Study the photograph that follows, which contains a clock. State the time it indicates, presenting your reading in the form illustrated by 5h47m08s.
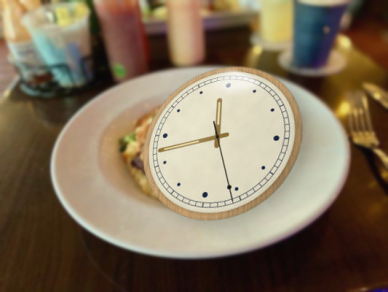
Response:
11h42m26s
